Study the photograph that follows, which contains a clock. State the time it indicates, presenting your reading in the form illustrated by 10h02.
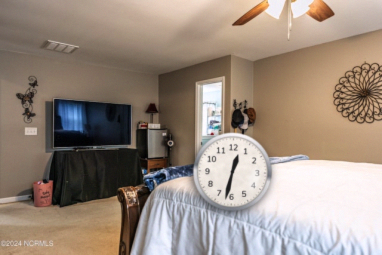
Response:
12h32
